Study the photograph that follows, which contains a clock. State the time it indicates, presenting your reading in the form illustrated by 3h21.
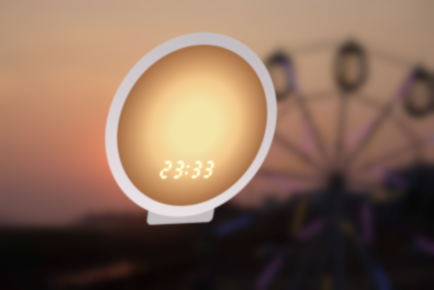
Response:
23h33
